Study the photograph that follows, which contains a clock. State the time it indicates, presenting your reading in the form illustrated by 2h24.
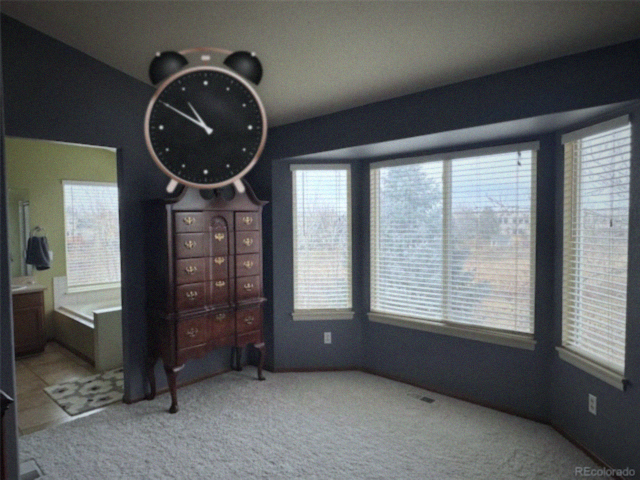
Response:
10h50
